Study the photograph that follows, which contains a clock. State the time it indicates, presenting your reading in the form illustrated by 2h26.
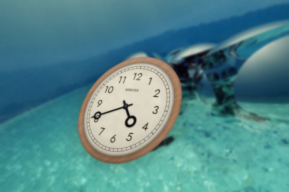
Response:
4h41
